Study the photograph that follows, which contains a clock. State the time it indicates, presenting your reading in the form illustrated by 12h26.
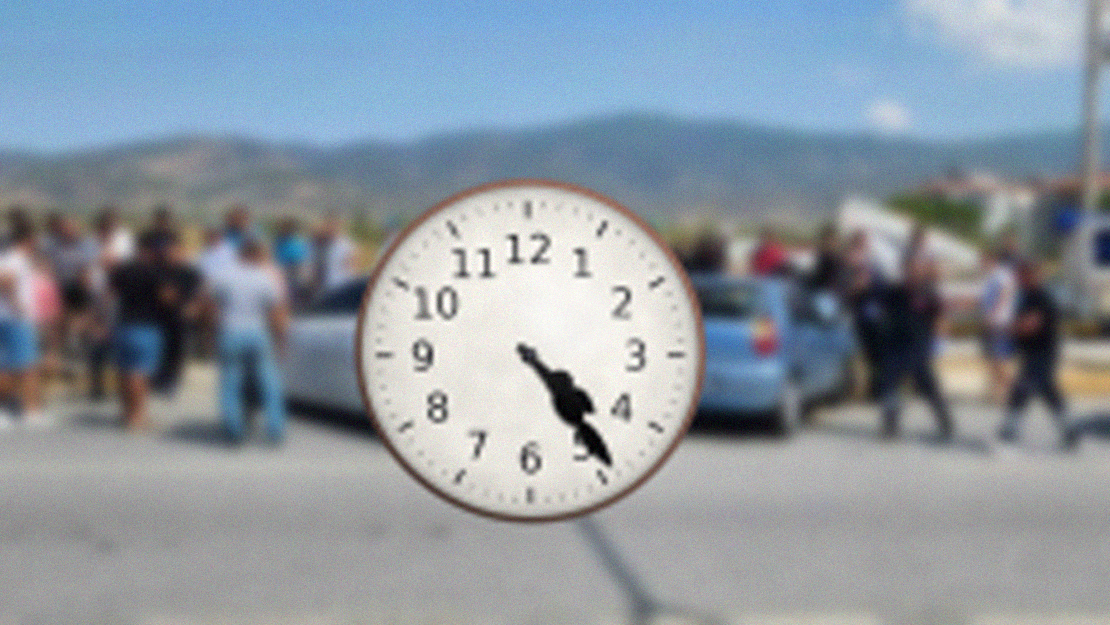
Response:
4h24
